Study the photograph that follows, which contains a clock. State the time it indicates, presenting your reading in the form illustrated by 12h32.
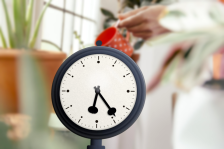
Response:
6h24
